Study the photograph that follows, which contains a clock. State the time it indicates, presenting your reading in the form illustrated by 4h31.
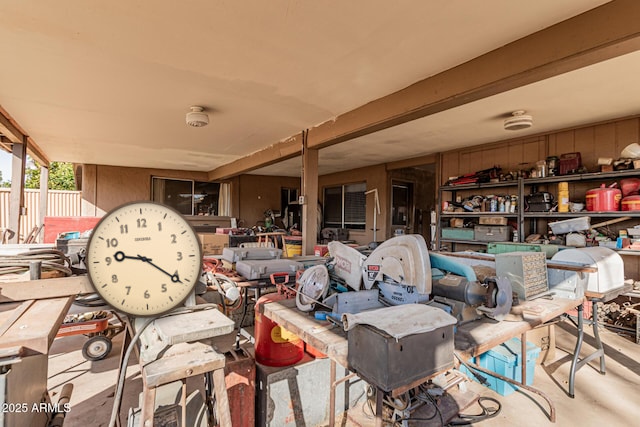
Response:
9h21
